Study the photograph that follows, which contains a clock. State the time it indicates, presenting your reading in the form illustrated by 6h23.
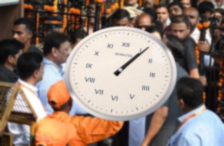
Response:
1h06
